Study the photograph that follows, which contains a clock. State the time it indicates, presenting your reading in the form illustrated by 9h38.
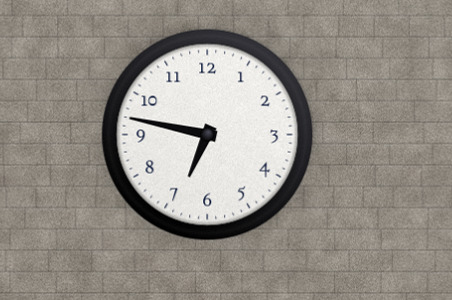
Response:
6h47
